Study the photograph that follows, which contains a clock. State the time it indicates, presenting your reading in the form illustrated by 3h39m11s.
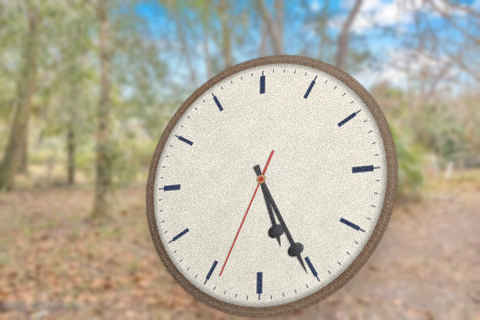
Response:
5h25m34s
